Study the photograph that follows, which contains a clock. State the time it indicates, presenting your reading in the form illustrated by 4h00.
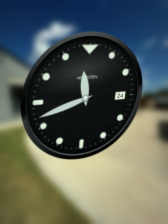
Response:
11h42
